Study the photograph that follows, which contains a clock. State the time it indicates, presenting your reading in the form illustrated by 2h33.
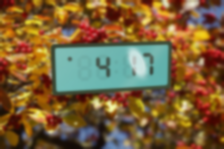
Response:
4h17
